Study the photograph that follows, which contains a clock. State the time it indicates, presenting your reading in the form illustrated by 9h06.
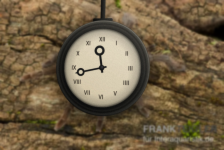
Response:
11h43
